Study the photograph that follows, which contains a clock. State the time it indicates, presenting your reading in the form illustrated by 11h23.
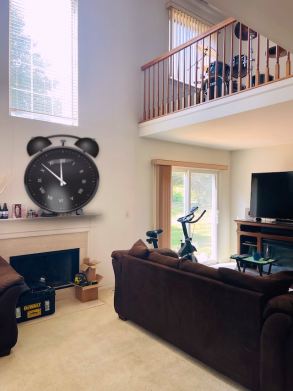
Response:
11h52
